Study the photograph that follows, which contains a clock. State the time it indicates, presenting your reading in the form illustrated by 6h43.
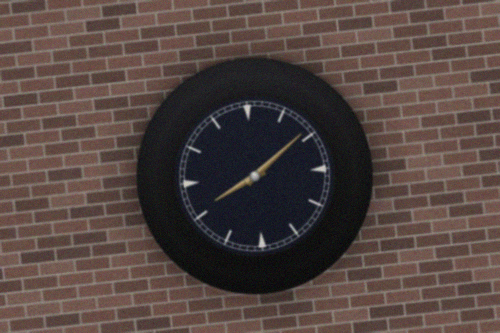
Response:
8h09
